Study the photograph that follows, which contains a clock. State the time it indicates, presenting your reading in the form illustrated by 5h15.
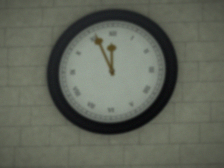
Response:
11h56
